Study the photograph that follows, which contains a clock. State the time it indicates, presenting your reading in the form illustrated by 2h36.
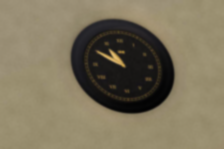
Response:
10h50
